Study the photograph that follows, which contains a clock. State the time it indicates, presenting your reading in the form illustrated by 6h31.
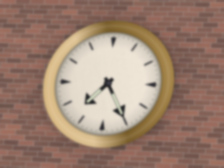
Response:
7h25
